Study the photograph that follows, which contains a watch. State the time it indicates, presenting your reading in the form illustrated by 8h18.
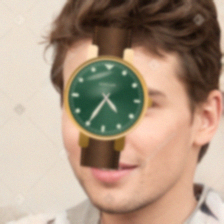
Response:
4h35
